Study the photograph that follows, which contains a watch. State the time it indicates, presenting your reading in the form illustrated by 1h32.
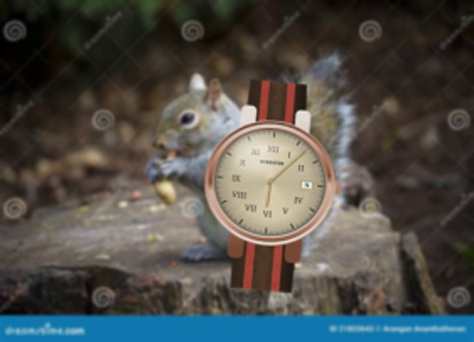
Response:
6h07
